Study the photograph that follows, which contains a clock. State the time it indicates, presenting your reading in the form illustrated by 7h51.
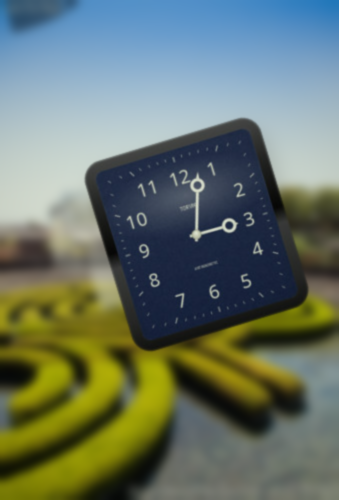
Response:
3h03
